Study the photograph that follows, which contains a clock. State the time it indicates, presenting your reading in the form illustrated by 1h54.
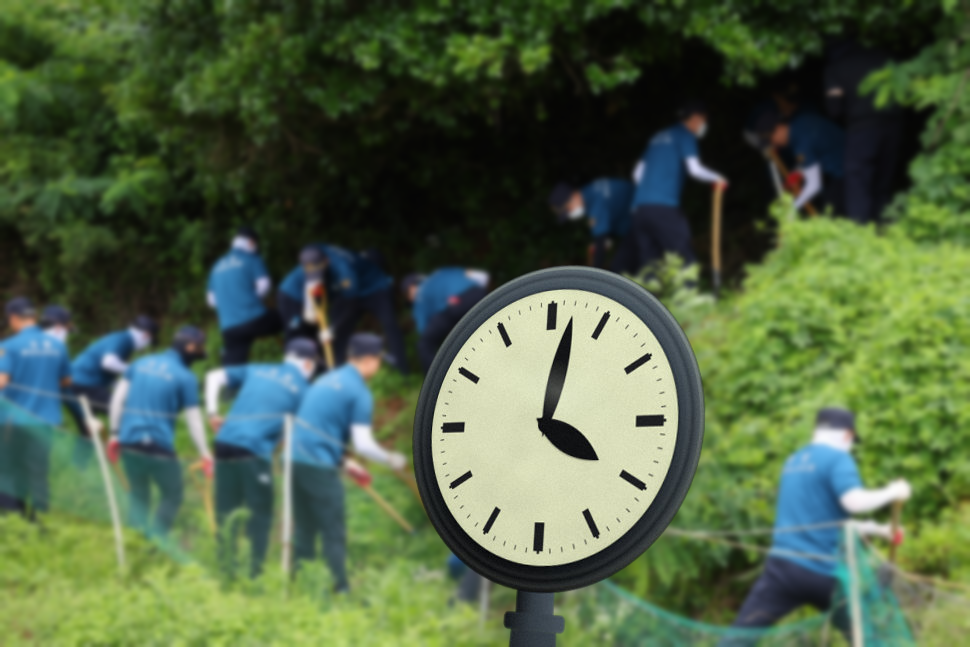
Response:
4h02
